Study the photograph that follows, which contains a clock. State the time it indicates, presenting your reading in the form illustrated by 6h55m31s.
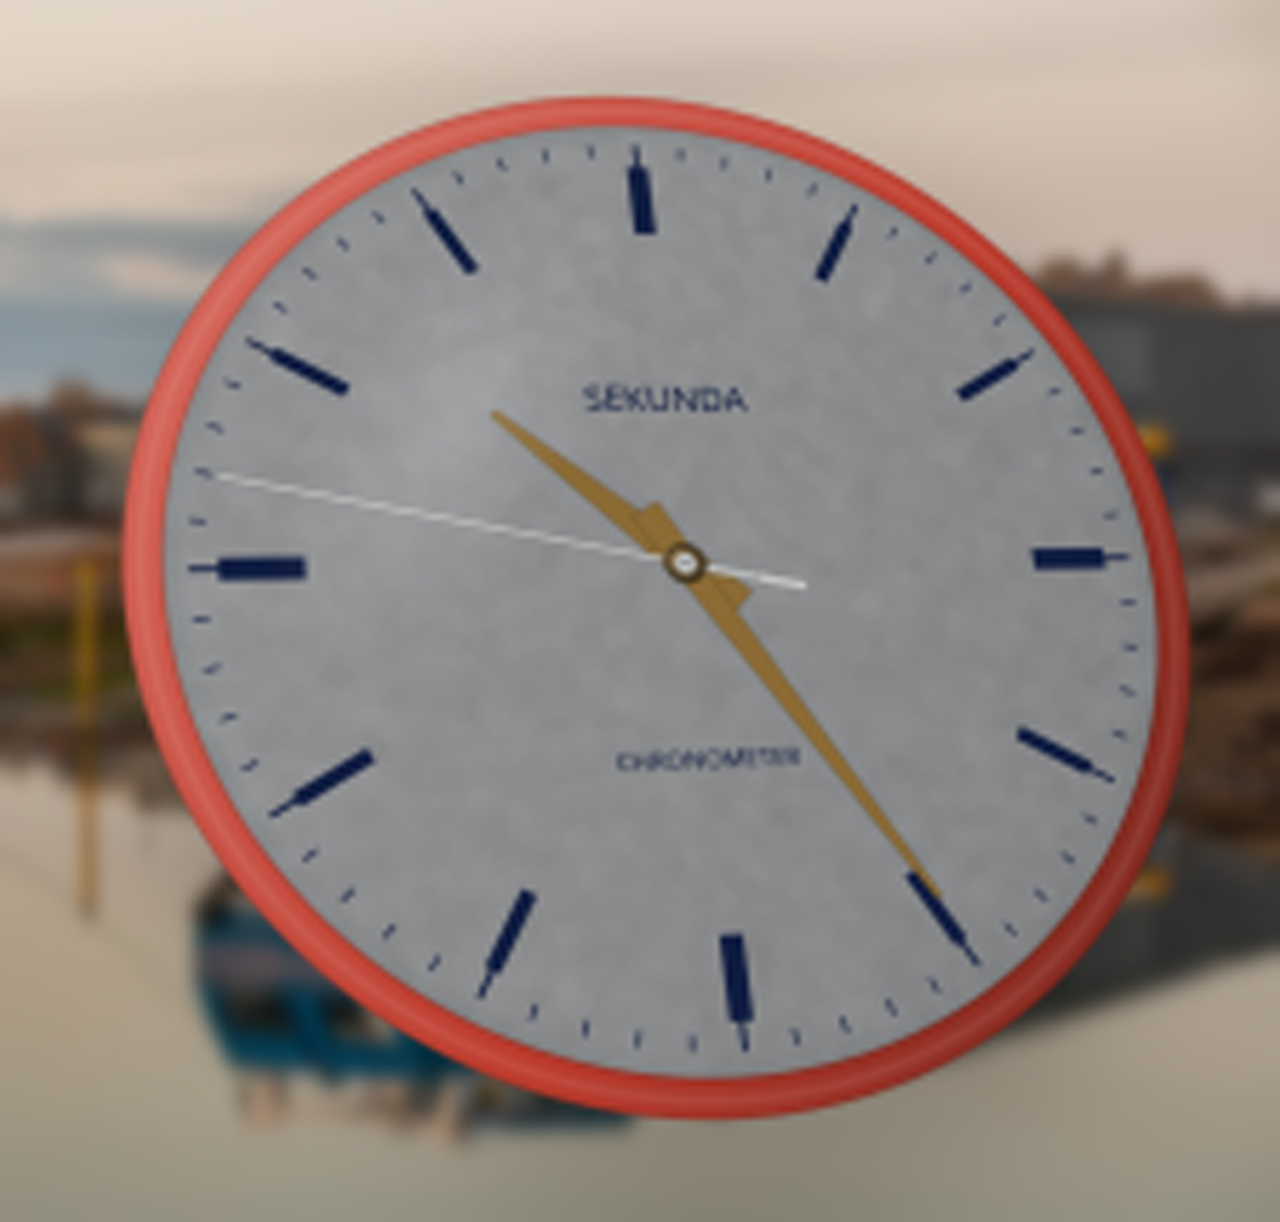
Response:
10h24m47s
